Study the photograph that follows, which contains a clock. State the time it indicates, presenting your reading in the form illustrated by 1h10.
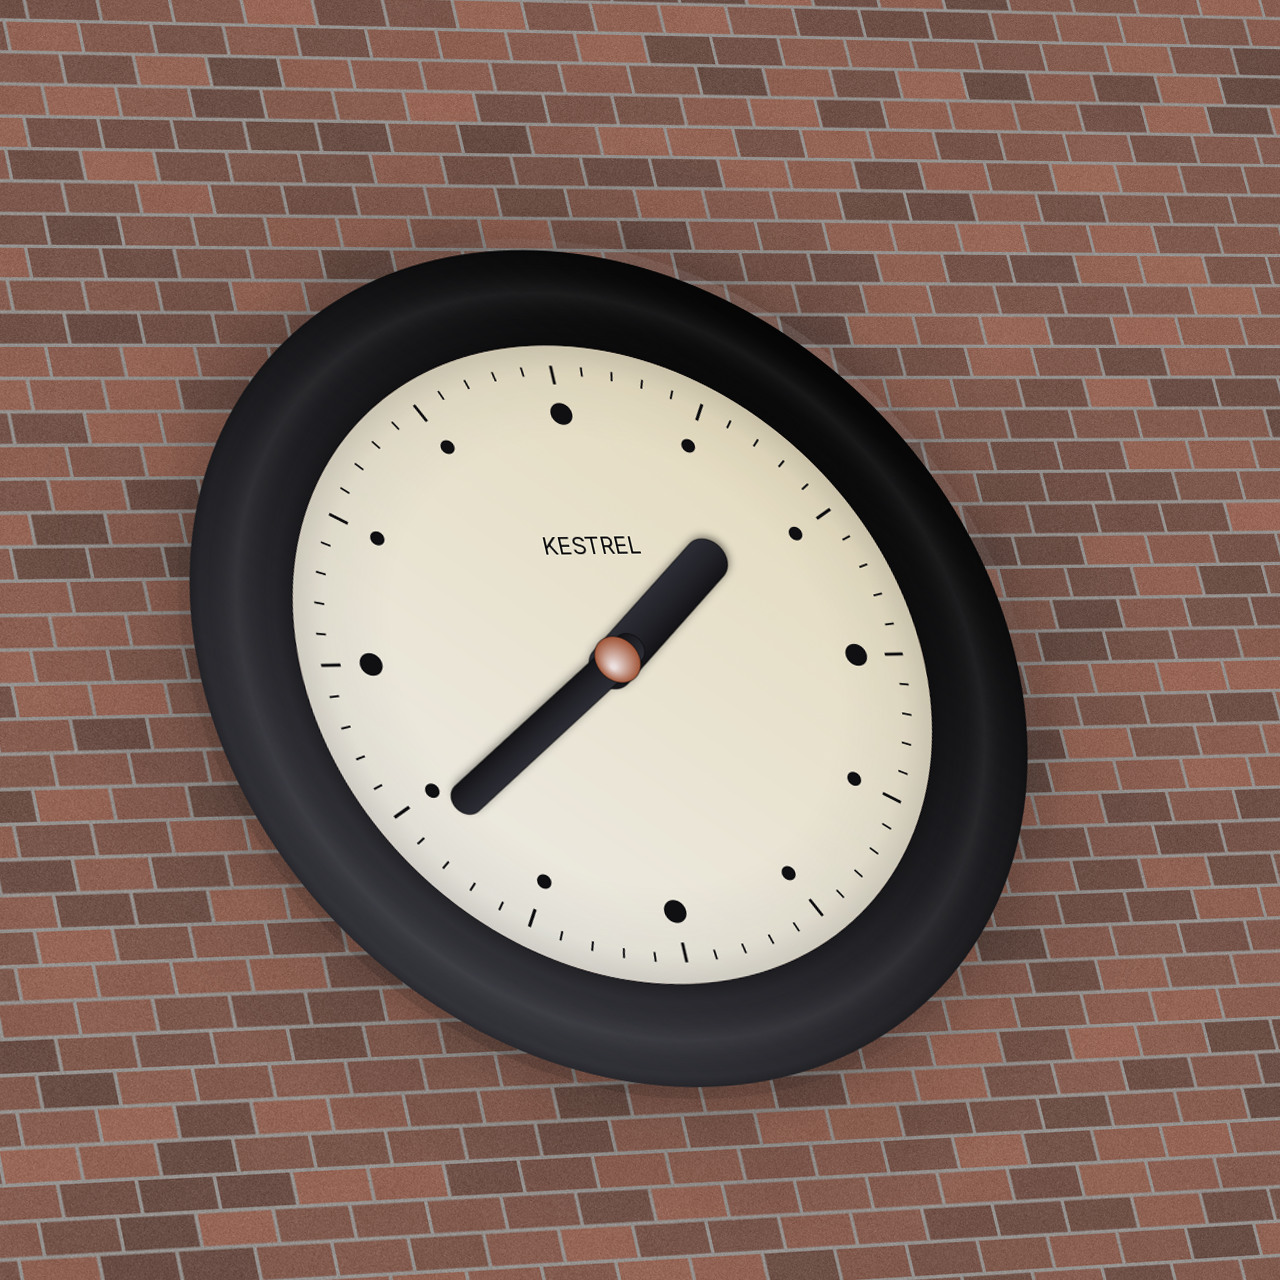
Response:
1h39
